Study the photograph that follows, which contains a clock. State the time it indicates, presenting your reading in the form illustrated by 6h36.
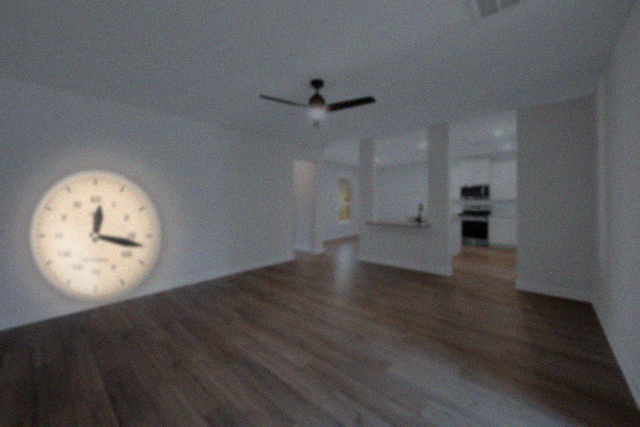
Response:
12h17
